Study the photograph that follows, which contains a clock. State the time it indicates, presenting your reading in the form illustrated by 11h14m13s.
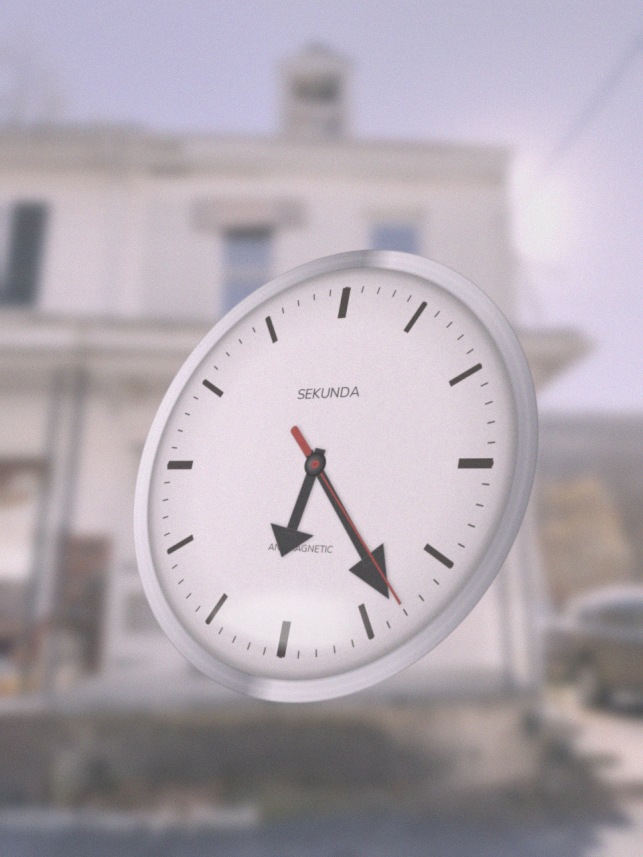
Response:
6h23m23s
